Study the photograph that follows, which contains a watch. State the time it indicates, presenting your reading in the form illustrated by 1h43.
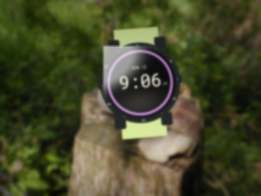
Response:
9h06
